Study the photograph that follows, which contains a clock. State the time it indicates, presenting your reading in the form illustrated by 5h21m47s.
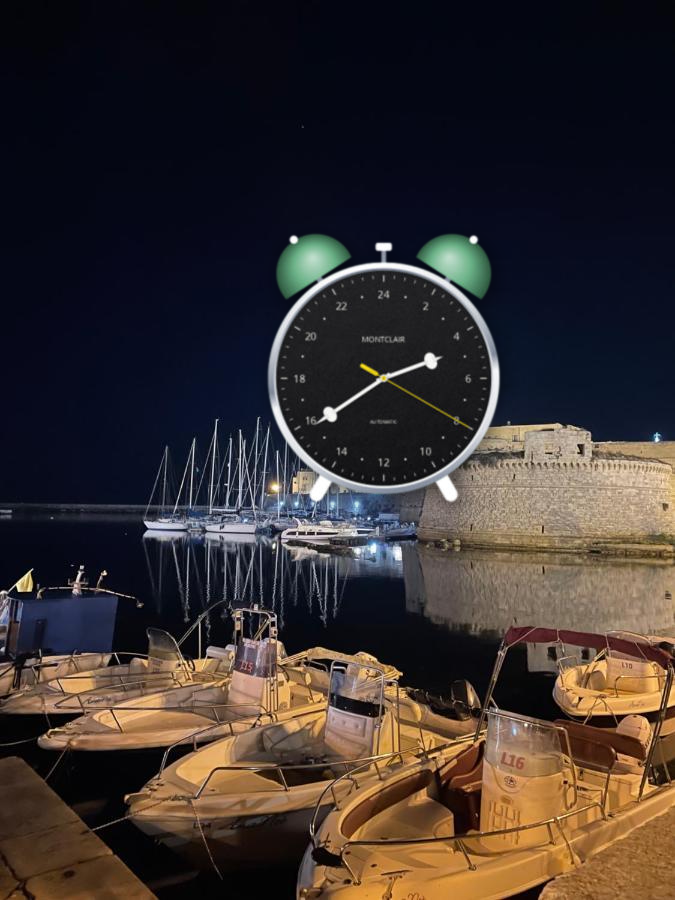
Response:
4h39m20s
